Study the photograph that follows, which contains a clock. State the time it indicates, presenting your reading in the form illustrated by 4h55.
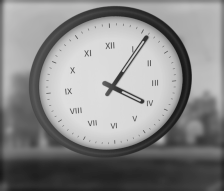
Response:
4h06
